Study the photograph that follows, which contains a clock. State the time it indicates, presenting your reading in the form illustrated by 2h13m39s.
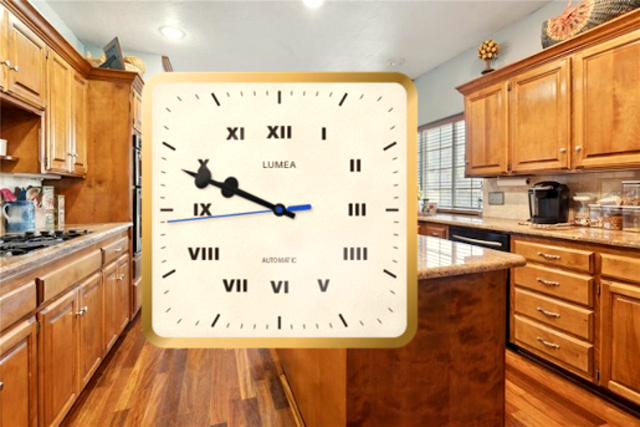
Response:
9h48m44s
